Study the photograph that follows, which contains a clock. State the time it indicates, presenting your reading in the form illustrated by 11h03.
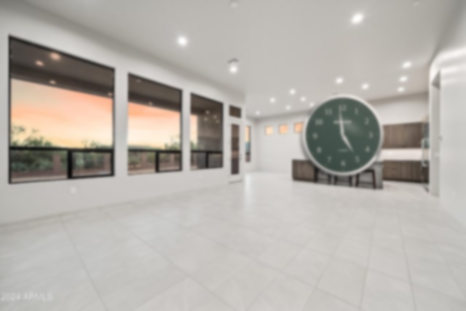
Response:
4h59
